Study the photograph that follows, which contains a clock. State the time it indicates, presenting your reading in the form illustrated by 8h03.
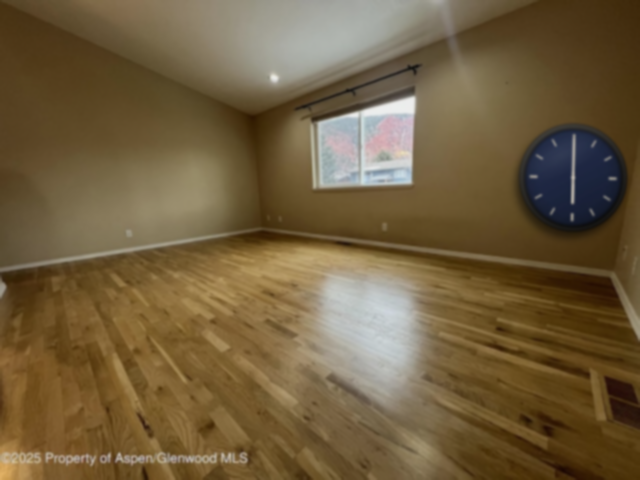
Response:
6h00
